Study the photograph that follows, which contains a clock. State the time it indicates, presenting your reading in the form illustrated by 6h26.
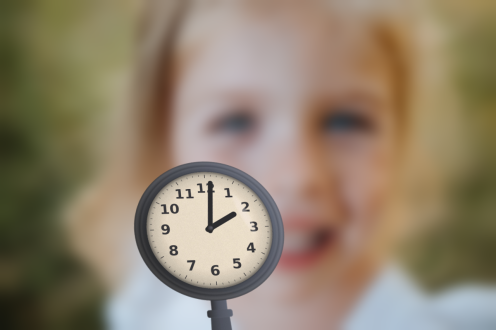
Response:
2h01
